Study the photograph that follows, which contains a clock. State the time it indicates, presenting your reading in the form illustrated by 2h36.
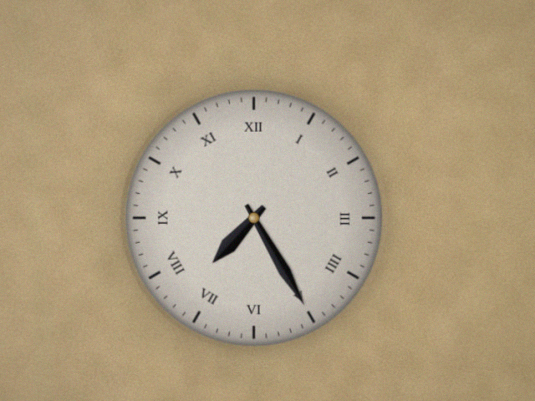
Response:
7h25
